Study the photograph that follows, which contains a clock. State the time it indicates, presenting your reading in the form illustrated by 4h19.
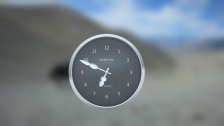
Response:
6h49
